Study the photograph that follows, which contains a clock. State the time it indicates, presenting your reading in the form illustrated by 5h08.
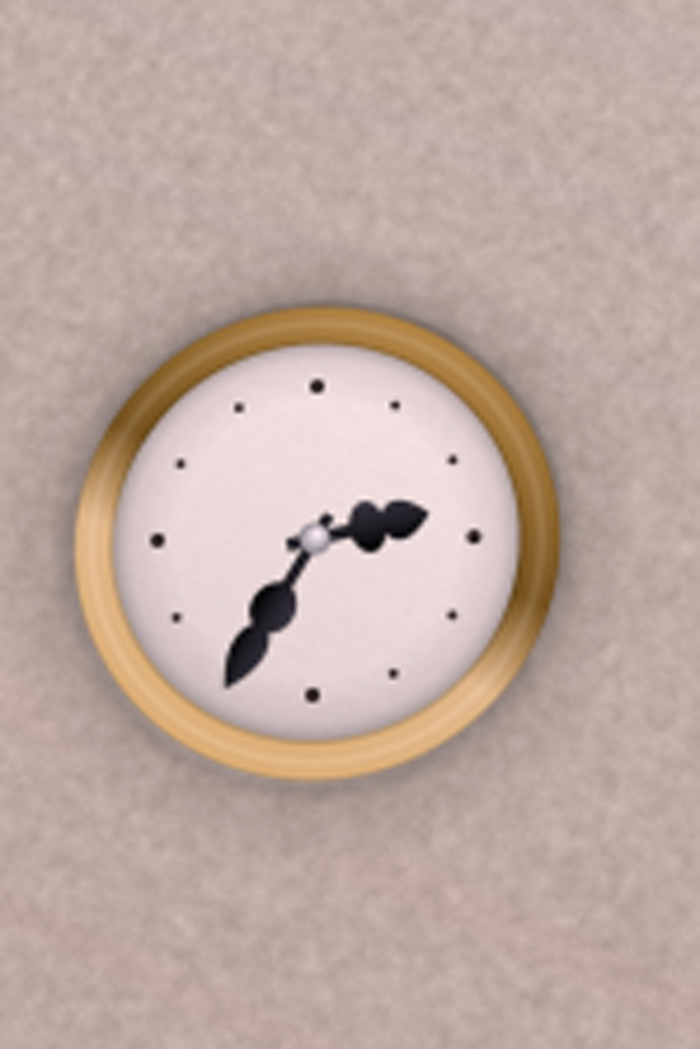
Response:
2h35
